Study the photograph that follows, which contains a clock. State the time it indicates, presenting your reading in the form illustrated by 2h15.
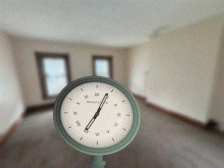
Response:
7h04
